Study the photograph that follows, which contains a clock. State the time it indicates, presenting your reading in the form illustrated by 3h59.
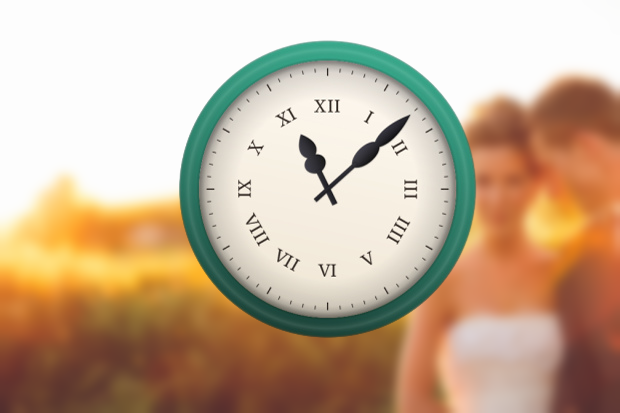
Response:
11h08
